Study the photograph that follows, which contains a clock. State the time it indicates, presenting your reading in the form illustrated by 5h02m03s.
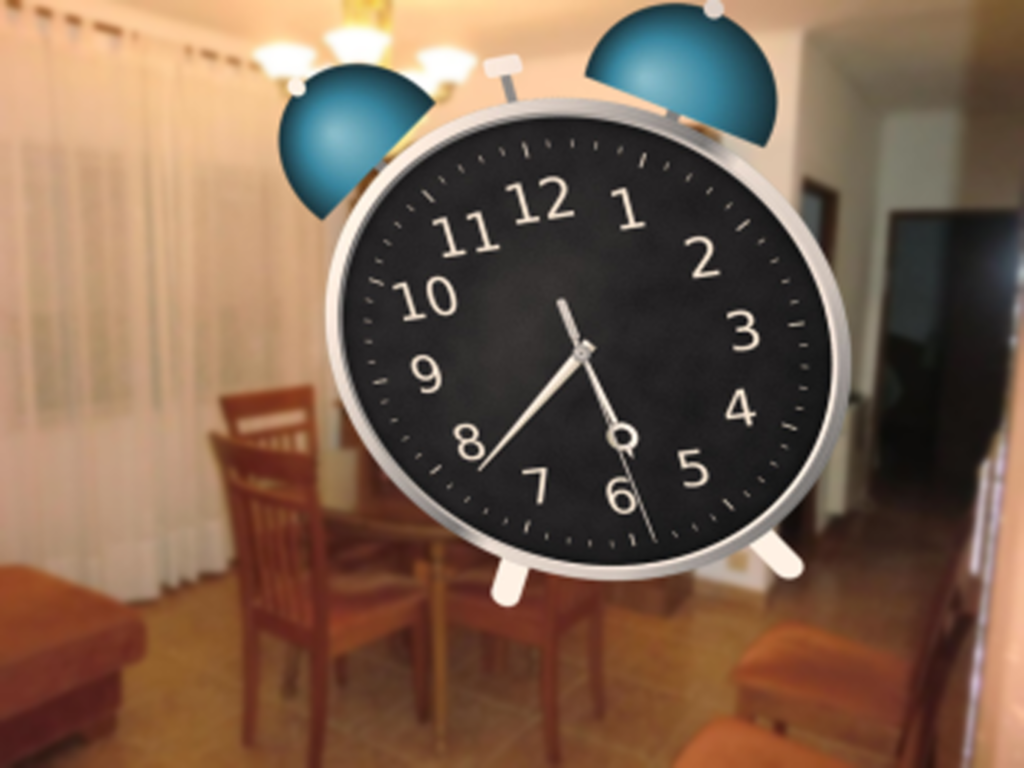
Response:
5h38m29s
